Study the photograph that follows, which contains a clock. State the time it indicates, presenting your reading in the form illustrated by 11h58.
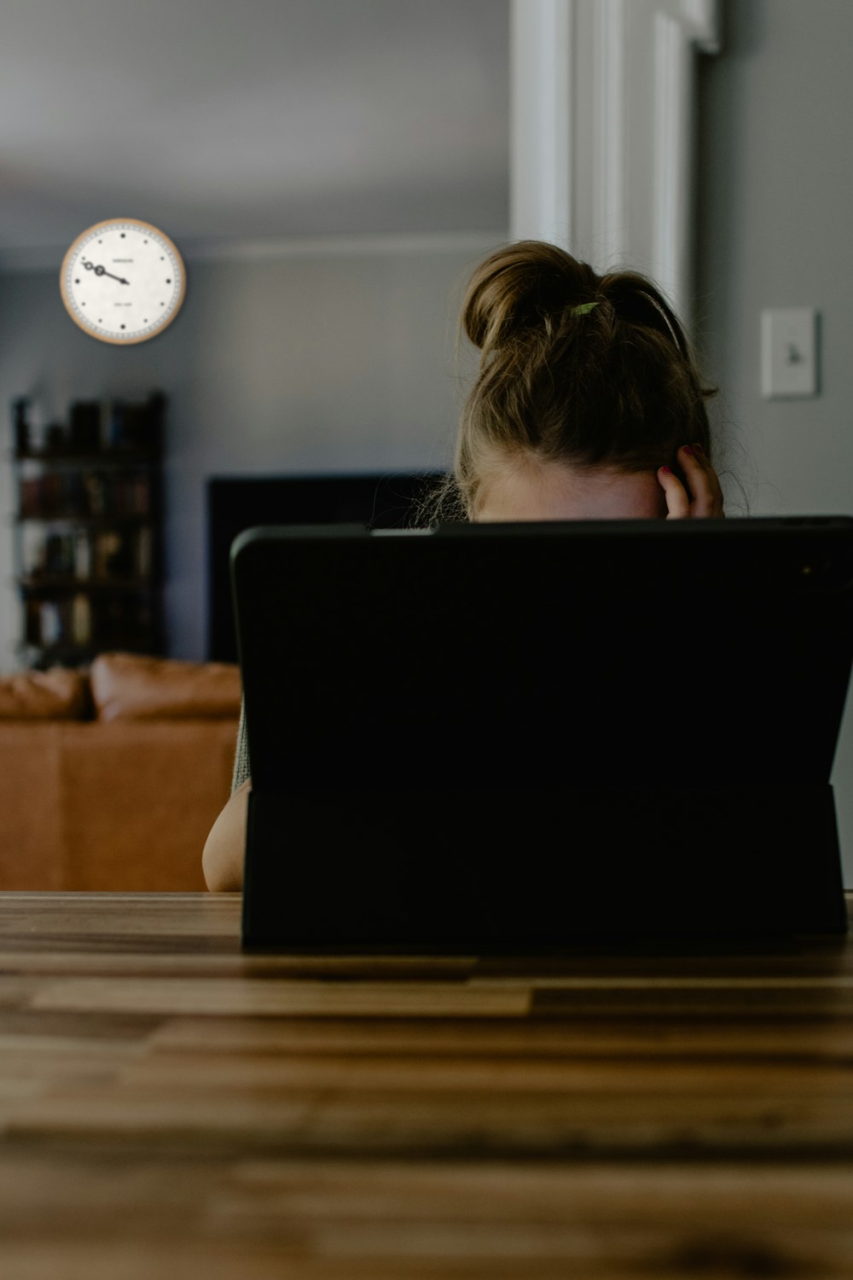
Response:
9h49
